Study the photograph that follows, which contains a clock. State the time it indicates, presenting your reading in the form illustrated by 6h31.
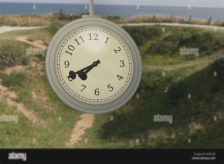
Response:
7h41
